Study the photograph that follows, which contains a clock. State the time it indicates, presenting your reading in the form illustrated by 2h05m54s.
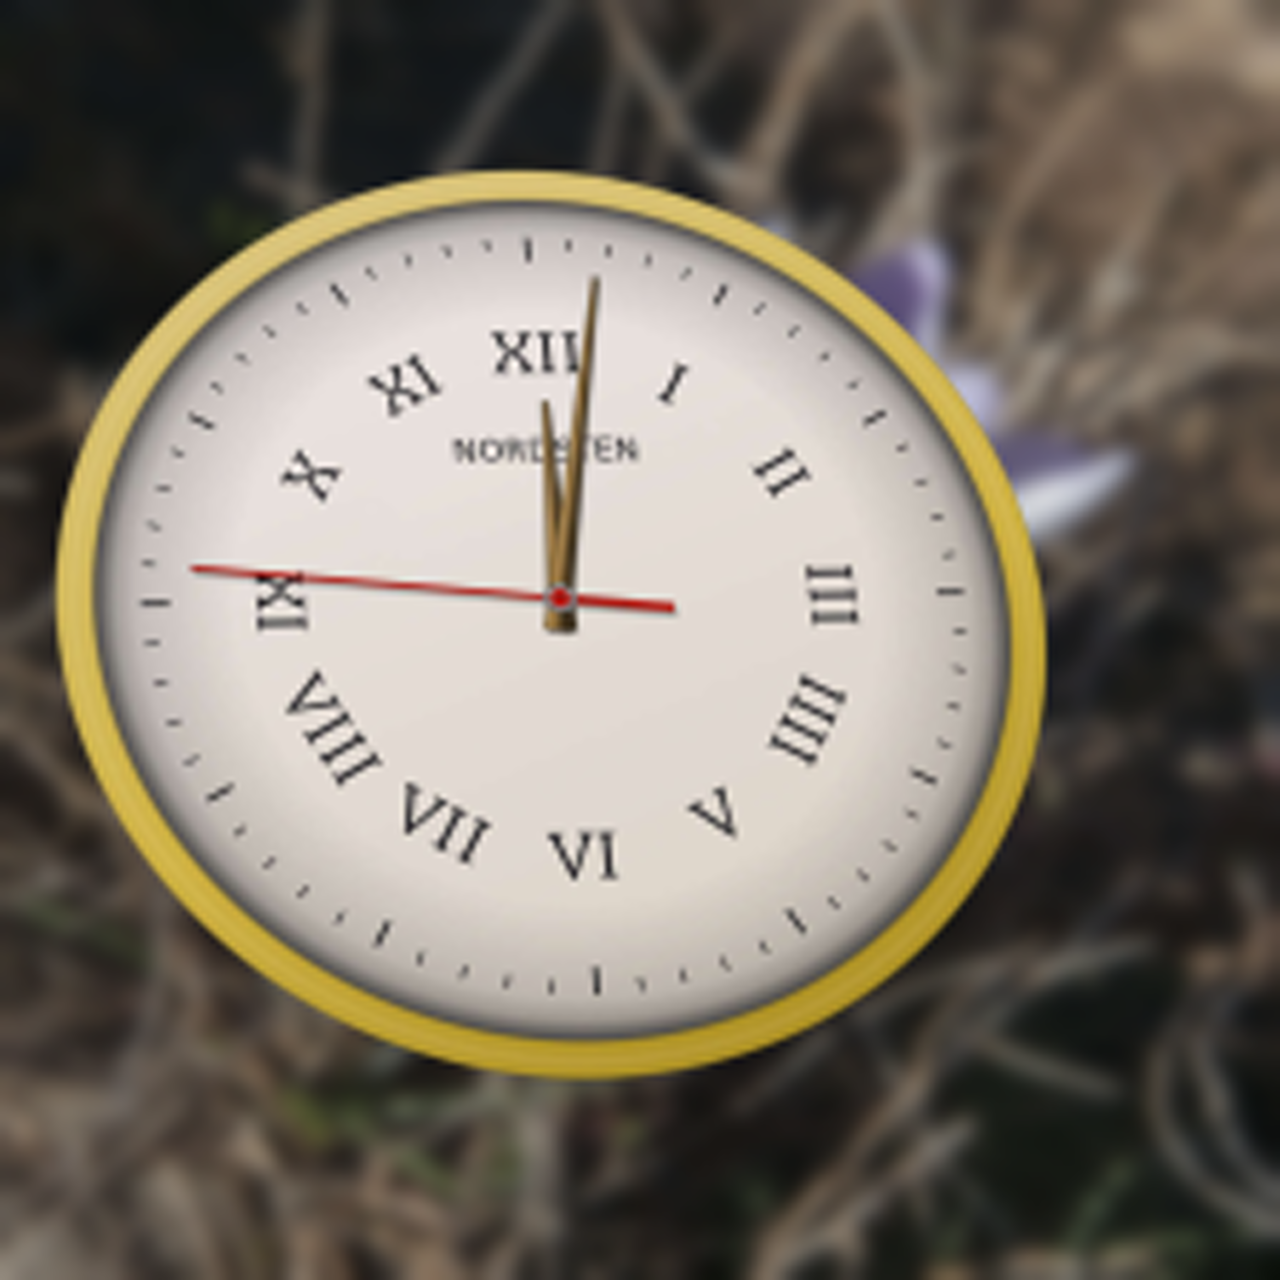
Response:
12h01m46s
